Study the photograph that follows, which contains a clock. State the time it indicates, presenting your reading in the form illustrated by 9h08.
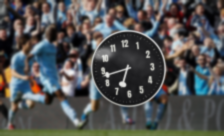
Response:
6h43
